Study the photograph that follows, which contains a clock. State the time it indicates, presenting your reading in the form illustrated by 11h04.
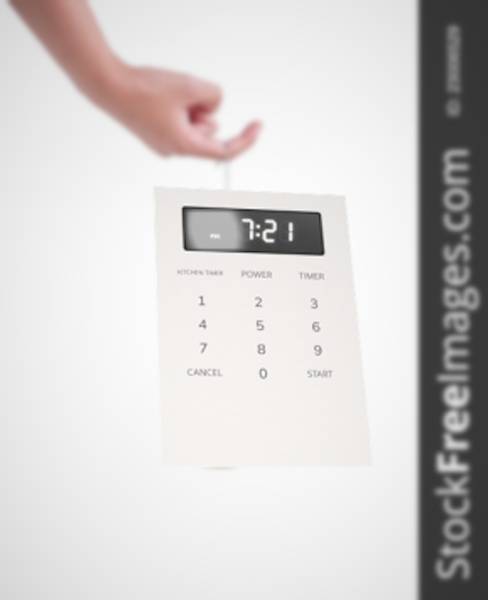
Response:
7h21
